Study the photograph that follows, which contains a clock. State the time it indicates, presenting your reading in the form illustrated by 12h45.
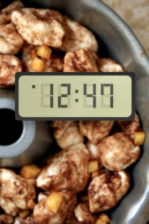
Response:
12h47
